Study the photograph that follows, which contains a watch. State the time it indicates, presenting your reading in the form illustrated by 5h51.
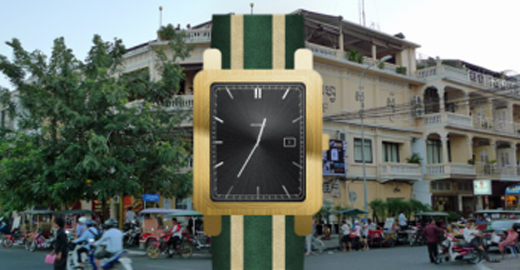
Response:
12h35
